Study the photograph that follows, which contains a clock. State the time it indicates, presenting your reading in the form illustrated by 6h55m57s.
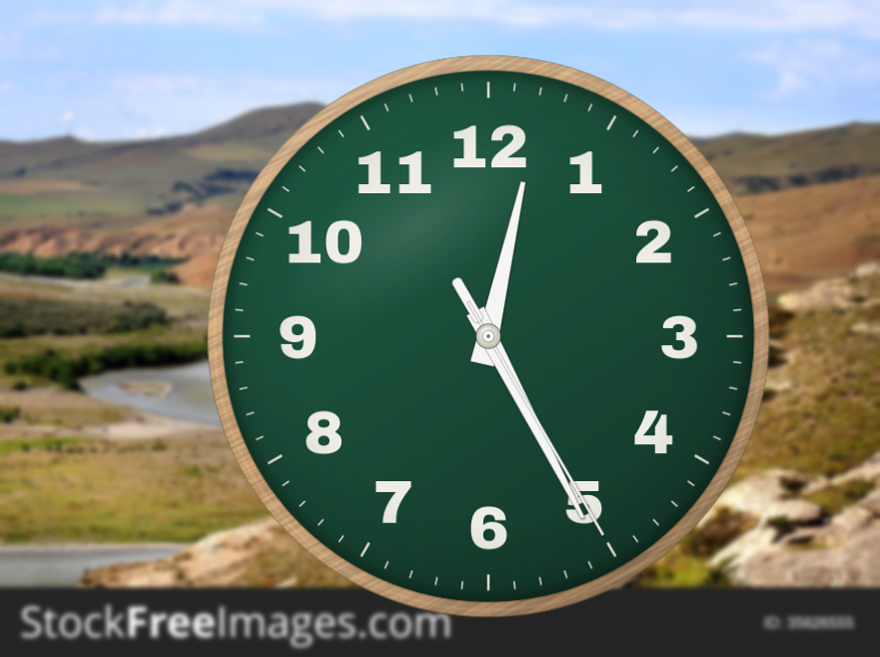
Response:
12h25m25s
